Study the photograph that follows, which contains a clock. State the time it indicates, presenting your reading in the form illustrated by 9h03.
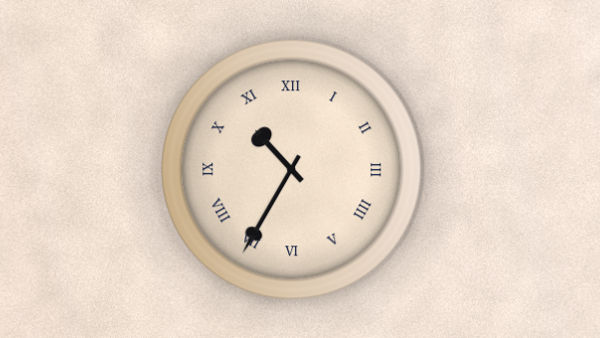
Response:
10h35
